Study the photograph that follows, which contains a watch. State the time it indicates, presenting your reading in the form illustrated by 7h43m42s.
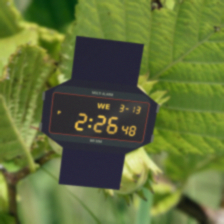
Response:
2h26m48s
